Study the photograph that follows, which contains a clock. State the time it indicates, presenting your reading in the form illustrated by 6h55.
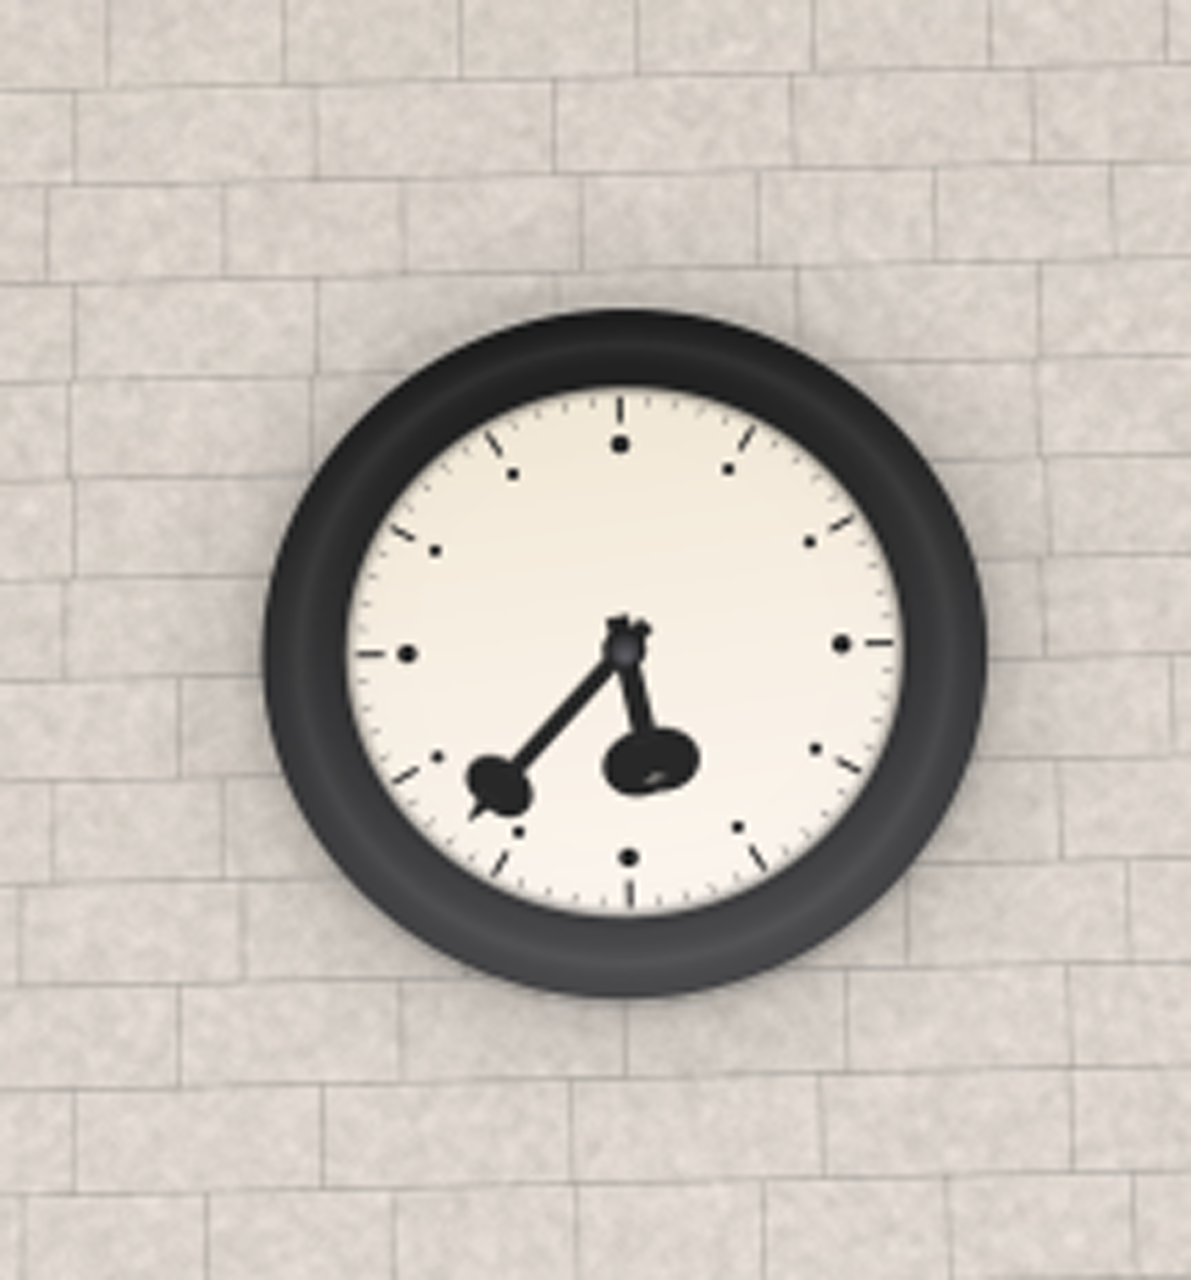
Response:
5h37
